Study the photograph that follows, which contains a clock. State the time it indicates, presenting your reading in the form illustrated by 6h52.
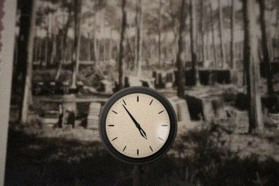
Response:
4h54
